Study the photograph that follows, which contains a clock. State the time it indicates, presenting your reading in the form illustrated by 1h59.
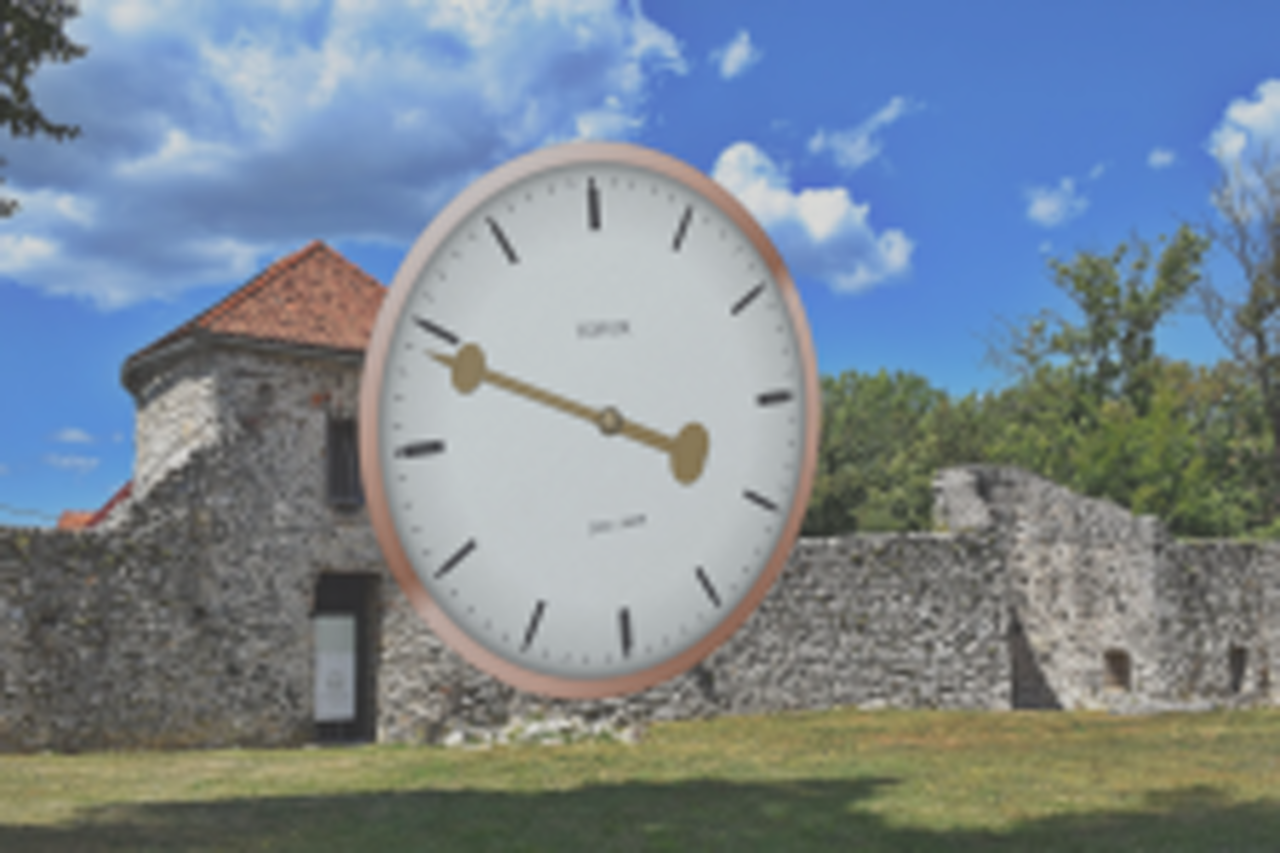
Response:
3h49
